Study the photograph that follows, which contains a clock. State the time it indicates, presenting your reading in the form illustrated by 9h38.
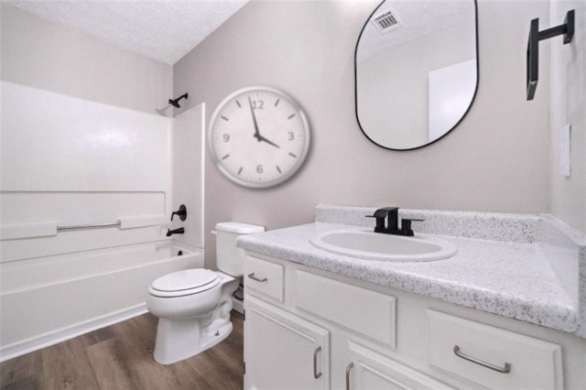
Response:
3h58
